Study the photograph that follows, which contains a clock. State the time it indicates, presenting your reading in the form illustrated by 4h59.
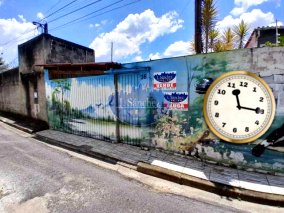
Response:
11h15
